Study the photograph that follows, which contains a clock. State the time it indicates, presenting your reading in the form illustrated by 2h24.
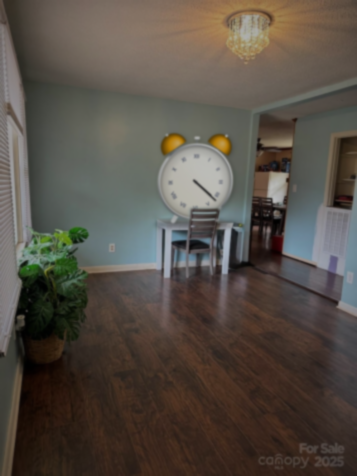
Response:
4h22
